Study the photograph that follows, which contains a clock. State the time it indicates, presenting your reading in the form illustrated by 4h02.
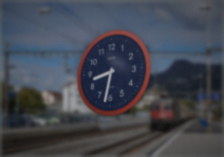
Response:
8h32
